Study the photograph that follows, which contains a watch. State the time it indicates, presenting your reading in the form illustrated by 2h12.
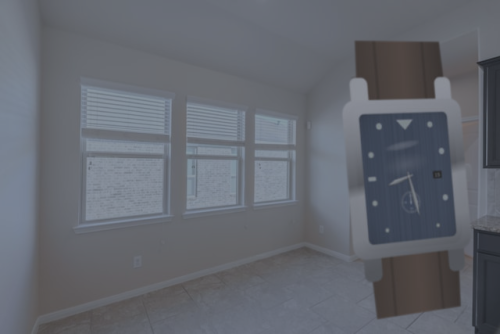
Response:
8h28
